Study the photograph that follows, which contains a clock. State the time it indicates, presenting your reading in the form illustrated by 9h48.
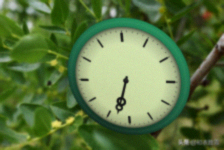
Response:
6h33
